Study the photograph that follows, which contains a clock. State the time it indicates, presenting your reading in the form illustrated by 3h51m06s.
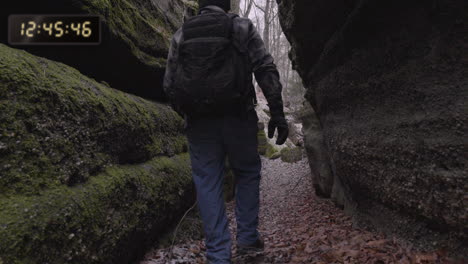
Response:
12h45m46s
